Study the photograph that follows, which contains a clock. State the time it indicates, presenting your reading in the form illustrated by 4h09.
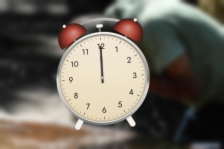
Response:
12h00
